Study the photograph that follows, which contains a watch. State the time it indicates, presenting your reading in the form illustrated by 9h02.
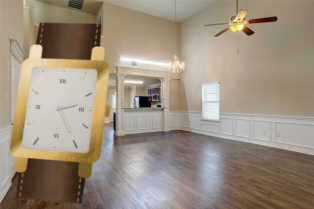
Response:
2h25
